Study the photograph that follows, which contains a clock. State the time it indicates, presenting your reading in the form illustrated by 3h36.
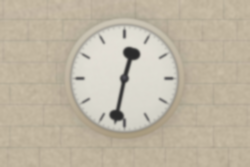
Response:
12h32
